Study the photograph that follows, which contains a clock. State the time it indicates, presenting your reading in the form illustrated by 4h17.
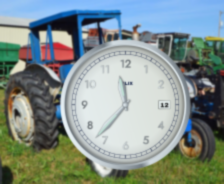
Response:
11h37
